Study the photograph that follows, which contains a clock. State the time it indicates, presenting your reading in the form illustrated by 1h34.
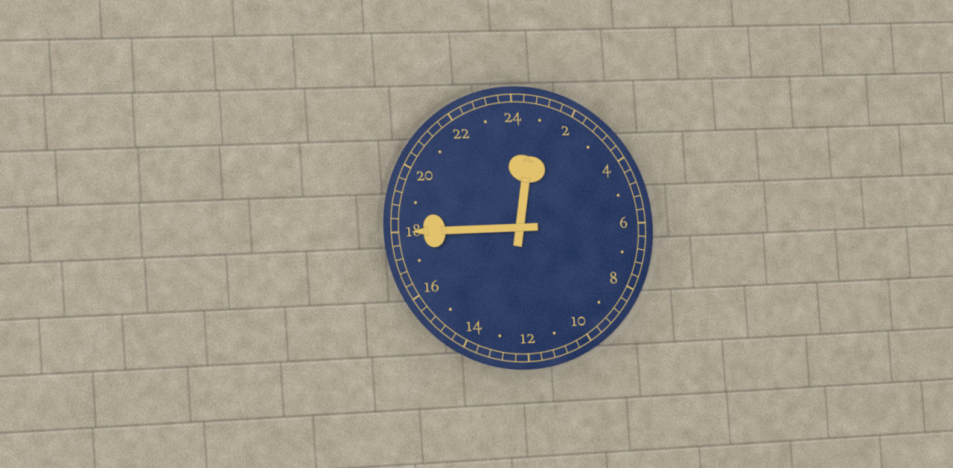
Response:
0h45
